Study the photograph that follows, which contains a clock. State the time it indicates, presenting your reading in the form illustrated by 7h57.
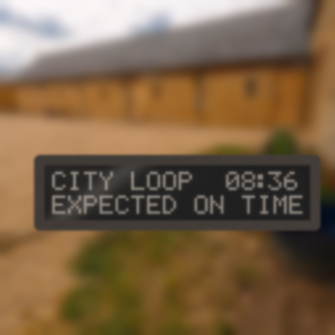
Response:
8h36
